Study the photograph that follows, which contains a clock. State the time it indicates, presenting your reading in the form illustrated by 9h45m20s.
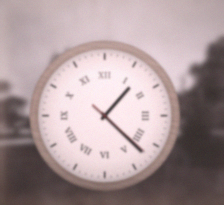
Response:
1h22m22s
